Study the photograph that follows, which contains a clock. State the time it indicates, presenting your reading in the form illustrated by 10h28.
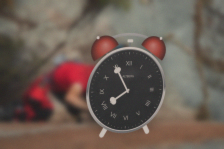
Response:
7h55
